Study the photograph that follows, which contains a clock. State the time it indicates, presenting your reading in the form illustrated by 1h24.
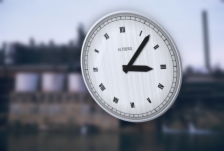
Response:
3h07
